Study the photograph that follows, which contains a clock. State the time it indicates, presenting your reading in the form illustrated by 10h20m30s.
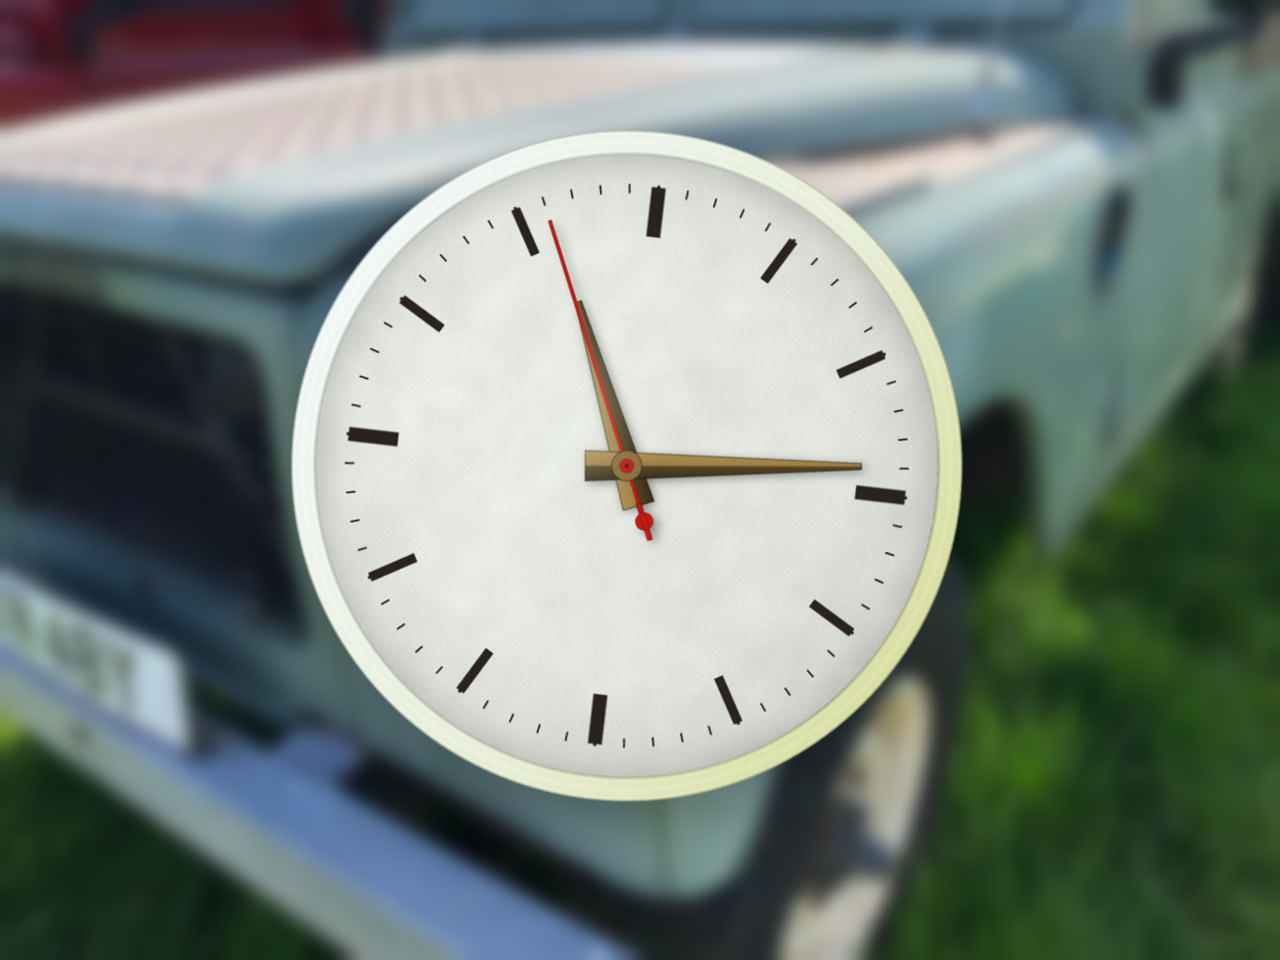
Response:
11h13m56s
